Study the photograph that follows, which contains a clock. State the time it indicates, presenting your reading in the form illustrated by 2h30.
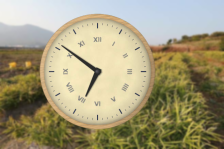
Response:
6h51
